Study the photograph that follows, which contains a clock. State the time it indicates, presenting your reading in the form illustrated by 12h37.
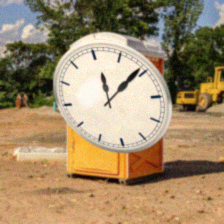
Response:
12h09
